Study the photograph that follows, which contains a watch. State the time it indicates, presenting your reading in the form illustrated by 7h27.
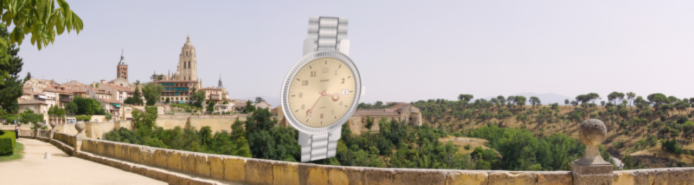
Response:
3h36
